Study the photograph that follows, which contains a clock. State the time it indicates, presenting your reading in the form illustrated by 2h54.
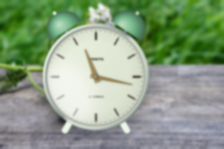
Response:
11h17
